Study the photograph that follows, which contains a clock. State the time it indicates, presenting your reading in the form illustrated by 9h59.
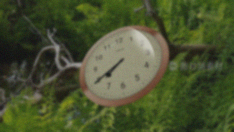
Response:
7h40
